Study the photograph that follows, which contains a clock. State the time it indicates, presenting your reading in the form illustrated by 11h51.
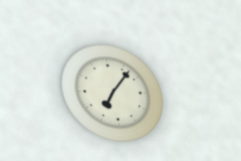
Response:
7h07
